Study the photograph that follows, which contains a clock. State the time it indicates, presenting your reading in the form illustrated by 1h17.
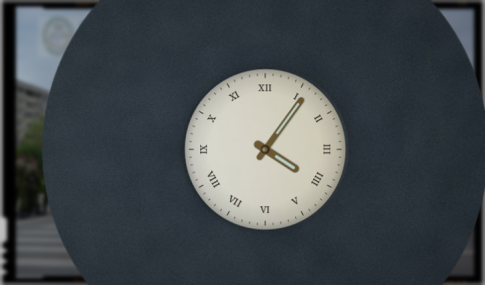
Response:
4h06
